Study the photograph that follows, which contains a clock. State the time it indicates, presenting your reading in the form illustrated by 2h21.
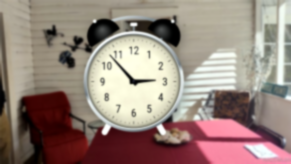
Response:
2h53
